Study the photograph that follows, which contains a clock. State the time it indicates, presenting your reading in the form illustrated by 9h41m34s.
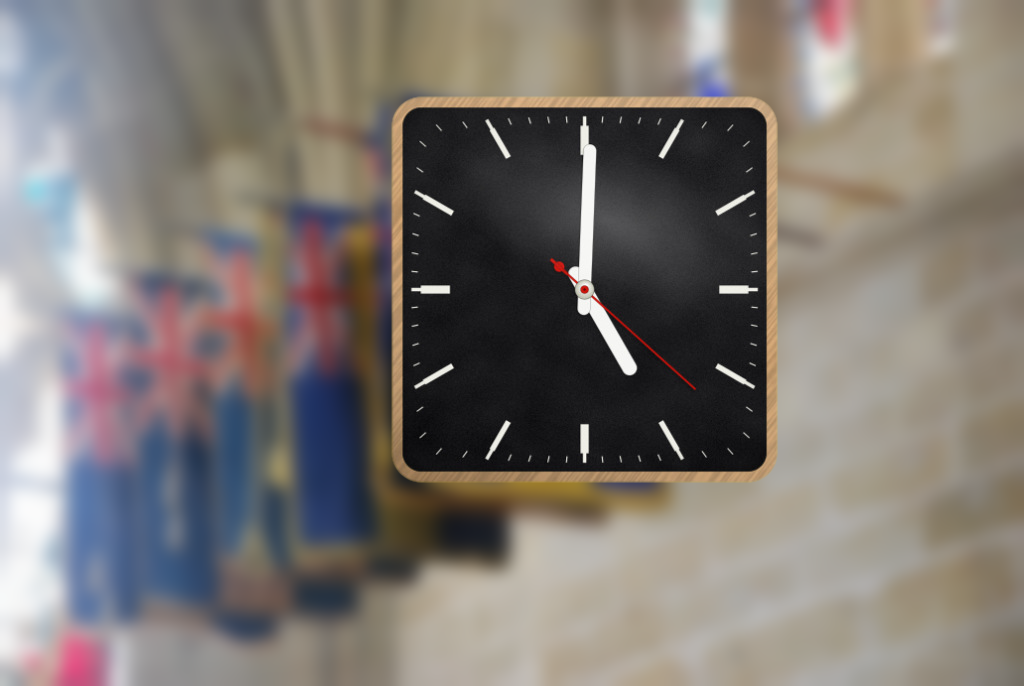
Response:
5h00m22s
